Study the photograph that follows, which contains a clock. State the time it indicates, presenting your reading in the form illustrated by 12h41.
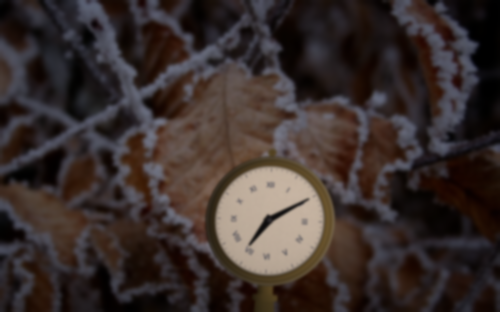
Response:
7h10
